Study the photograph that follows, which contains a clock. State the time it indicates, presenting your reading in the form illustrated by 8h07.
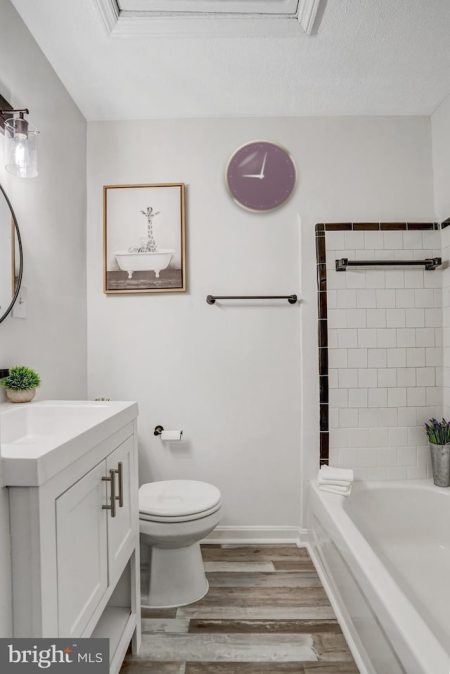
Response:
9h02
